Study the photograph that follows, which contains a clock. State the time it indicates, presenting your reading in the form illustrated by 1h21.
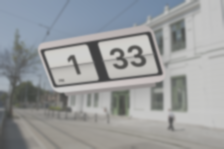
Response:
1h33
